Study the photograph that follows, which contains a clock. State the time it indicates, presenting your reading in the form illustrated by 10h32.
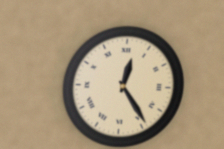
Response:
12h24
